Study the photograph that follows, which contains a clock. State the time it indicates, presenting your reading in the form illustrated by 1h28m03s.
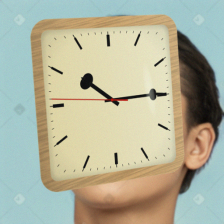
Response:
10h14m46s
